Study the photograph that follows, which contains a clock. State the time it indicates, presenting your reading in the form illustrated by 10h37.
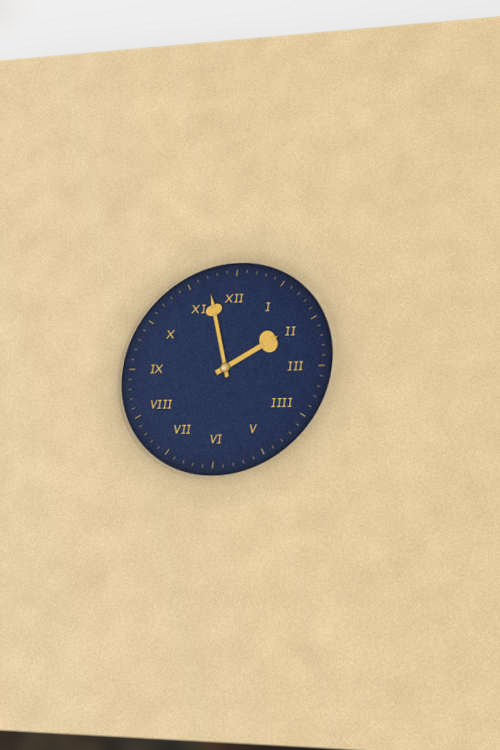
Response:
1h57
